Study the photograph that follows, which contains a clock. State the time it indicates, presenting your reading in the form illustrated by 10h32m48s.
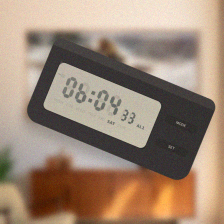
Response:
6h04m33s
